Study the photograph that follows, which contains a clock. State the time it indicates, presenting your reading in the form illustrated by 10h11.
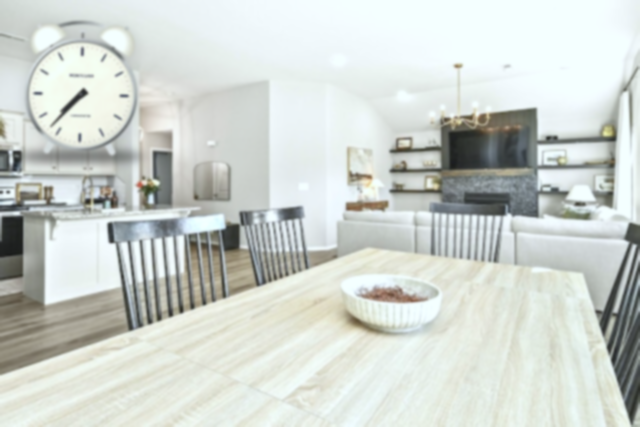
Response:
7h37
